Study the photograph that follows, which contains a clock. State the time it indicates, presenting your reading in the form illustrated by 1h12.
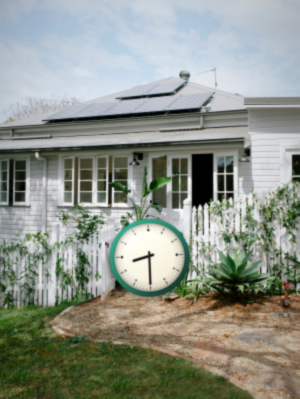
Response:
8h30
